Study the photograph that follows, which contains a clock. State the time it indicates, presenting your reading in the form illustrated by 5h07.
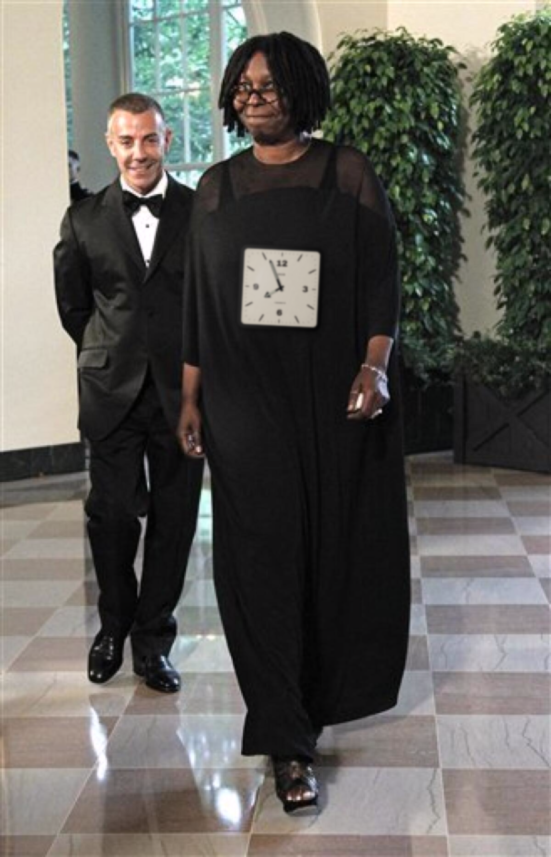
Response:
7h56
